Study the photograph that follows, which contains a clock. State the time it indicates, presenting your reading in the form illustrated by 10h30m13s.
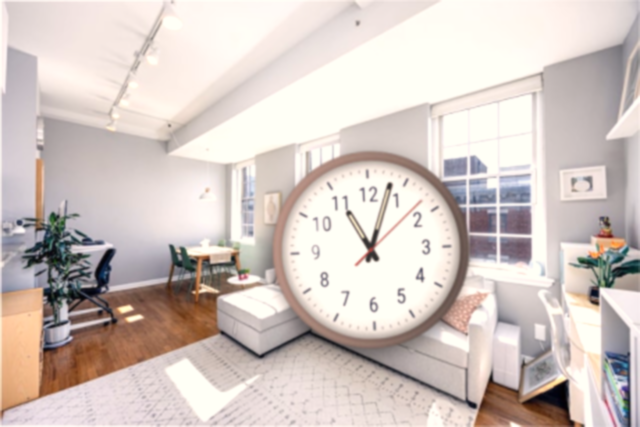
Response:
11h03m08s
